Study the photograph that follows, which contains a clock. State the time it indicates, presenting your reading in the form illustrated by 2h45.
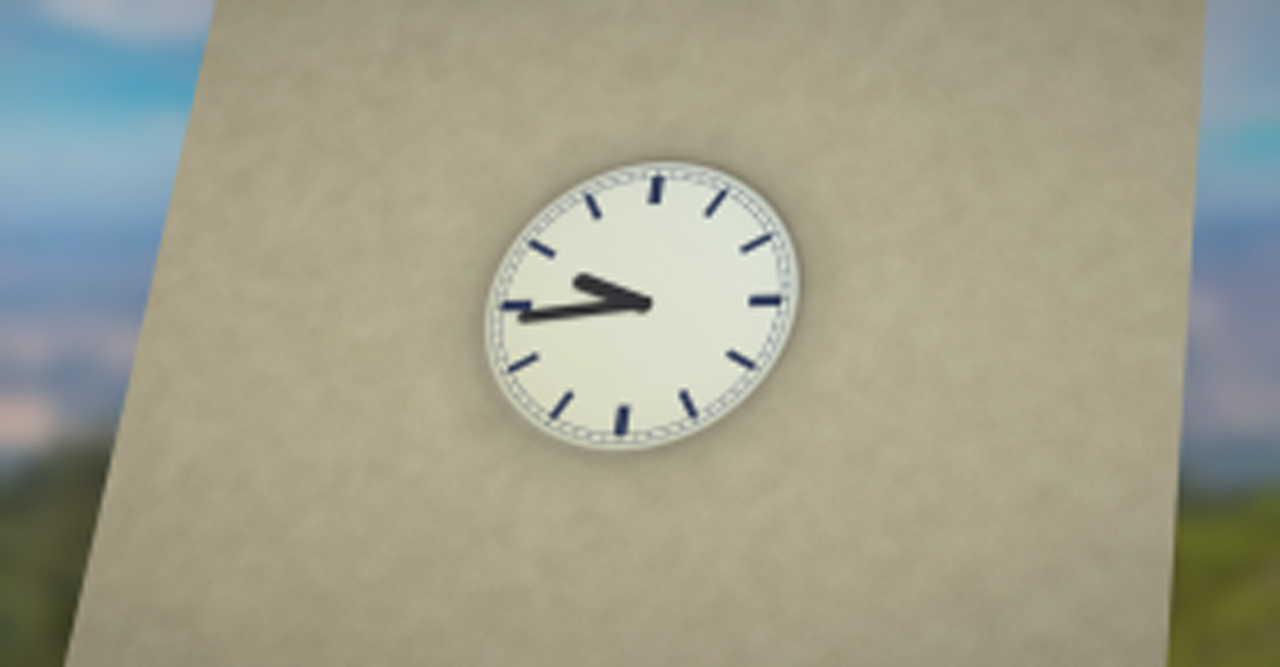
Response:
9h44
